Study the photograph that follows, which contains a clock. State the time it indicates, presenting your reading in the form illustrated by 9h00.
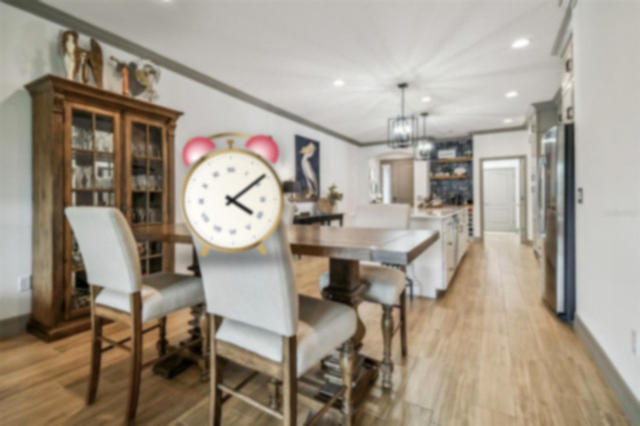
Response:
4h09
